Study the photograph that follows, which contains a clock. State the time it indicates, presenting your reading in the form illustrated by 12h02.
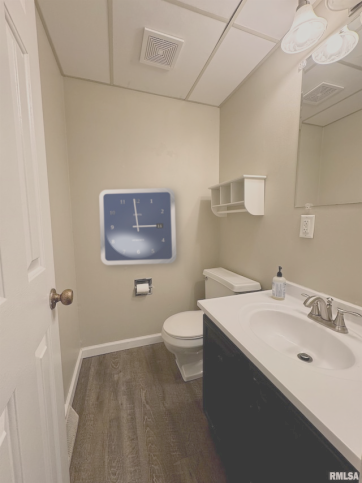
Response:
2h59
